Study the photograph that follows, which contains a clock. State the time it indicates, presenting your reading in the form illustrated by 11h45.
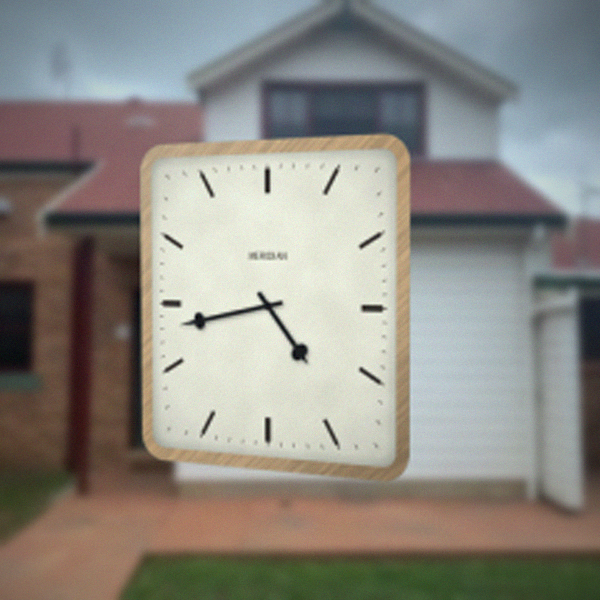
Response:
4h43
